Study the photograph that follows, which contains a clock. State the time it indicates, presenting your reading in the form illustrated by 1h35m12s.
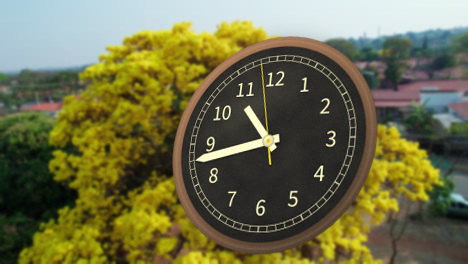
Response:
10h42m58s
